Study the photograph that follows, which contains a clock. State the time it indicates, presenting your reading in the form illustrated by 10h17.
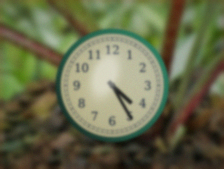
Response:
4h25
